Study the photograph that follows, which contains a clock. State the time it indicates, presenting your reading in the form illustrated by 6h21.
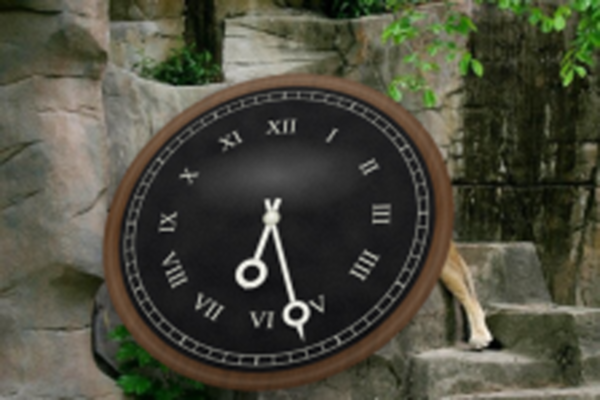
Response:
6h27
